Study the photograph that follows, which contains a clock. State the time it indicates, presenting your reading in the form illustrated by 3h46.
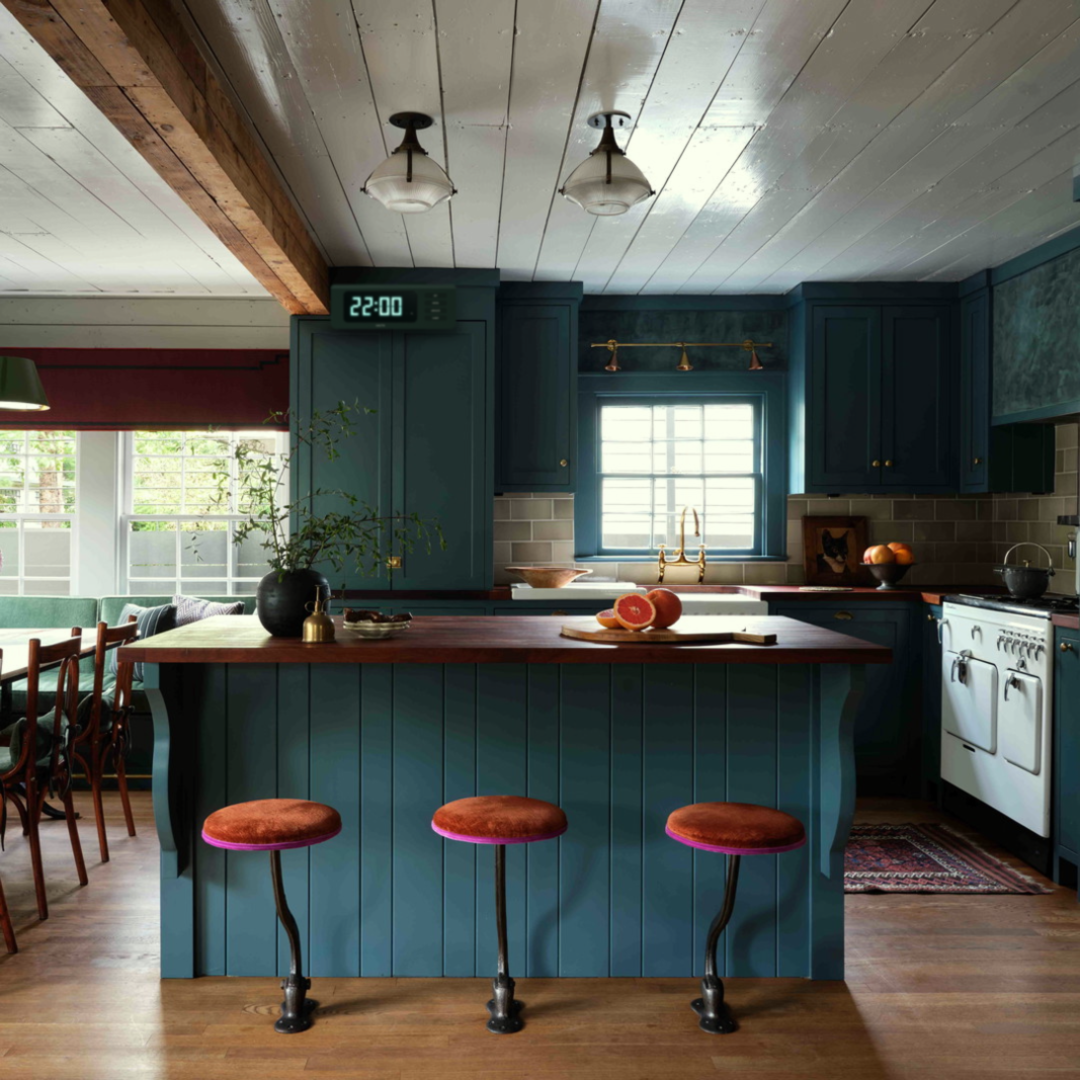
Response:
22h00
